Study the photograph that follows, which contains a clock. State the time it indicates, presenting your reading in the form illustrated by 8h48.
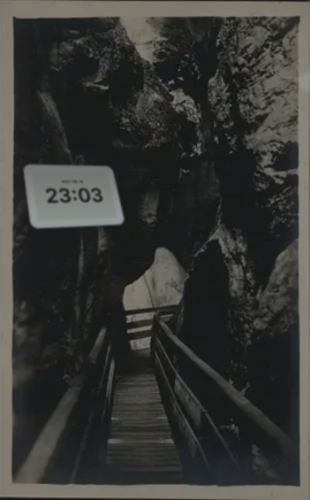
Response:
23h03
